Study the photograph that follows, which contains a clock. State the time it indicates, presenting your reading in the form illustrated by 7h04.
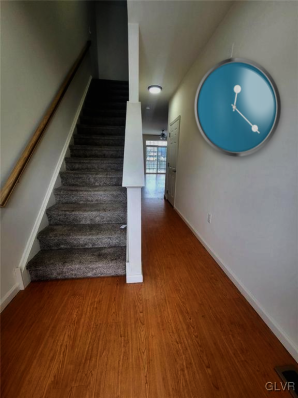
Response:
12h22
